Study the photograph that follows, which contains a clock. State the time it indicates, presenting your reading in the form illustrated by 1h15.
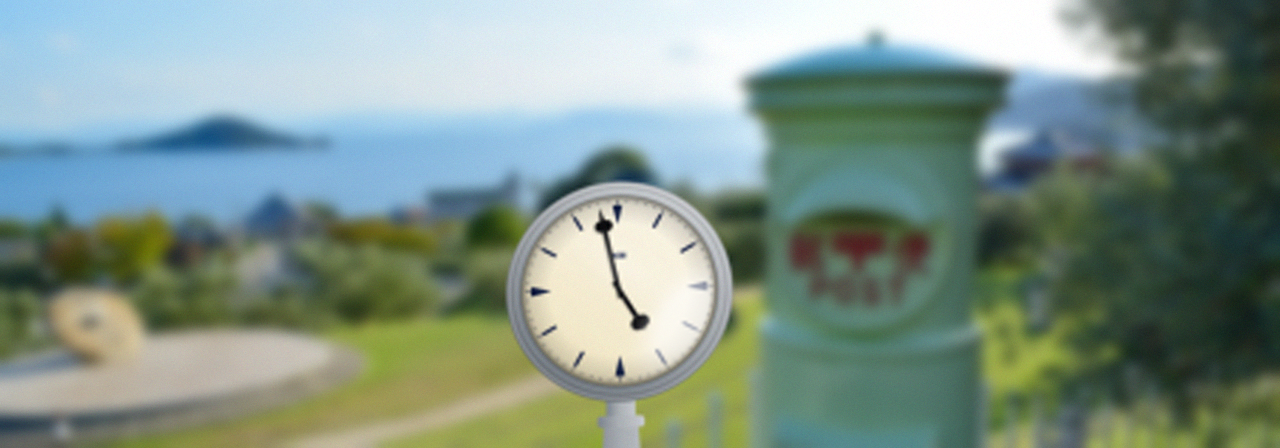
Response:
4h58
